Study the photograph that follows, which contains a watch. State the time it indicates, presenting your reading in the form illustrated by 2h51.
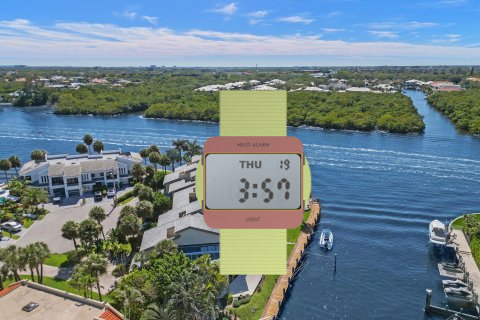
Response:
3h57
